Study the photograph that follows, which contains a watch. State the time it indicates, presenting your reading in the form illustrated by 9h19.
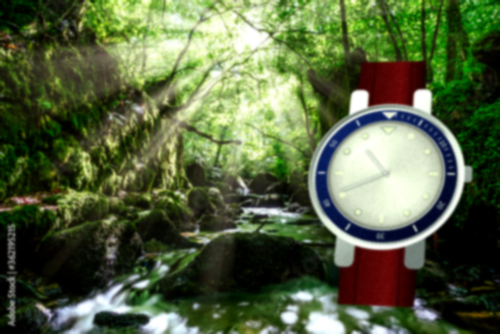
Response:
10h41
